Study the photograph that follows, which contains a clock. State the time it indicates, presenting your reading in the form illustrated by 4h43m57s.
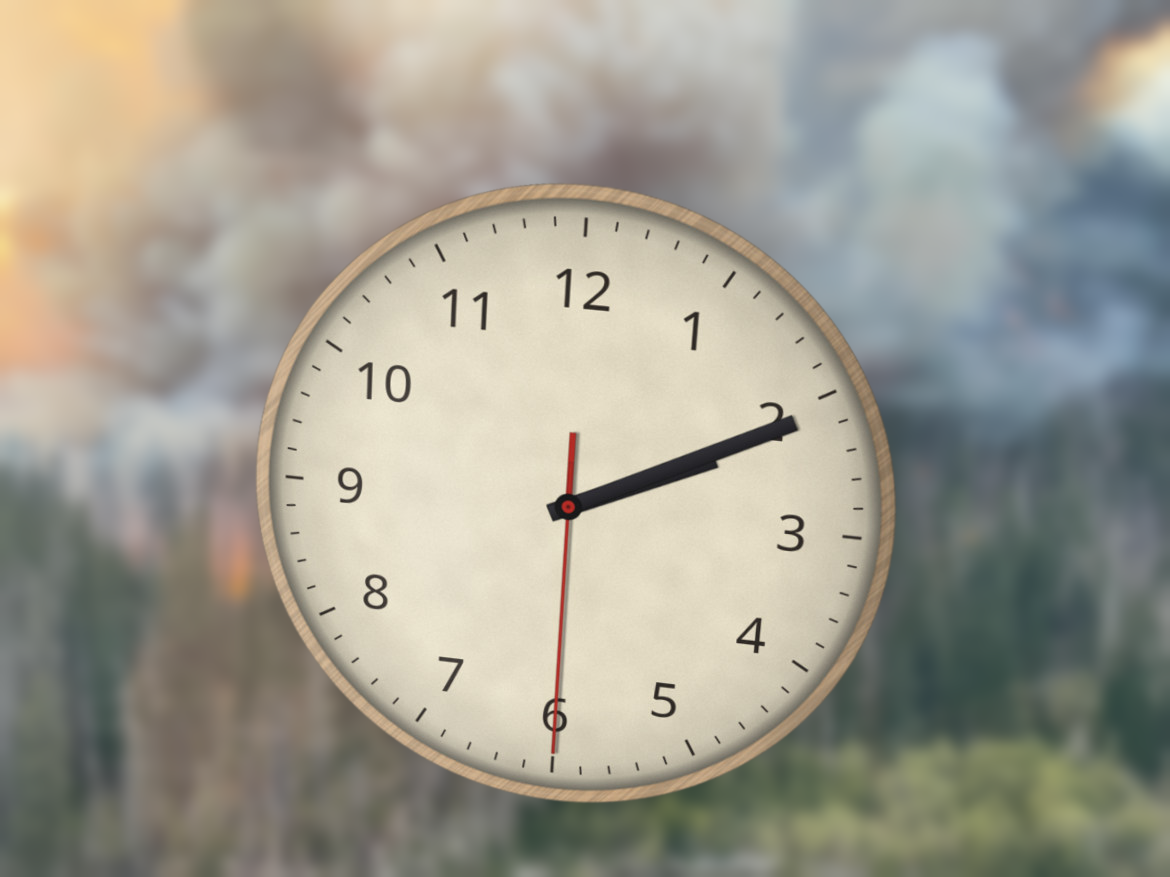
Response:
2h10m30s
